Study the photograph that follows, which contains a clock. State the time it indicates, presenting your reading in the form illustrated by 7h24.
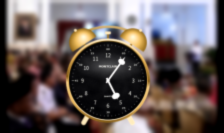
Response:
5h06
